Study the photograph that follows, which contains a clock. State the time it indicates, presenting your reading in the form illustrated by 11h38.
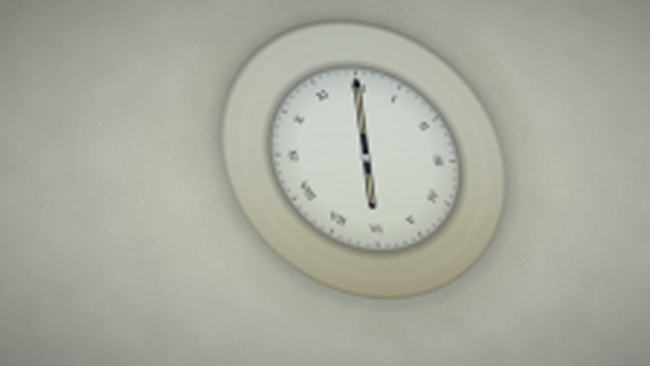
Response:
6h00
